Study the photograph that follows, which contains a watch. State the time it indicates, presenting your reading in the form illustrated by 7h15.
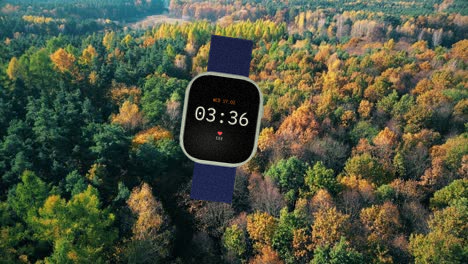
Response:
3h36
